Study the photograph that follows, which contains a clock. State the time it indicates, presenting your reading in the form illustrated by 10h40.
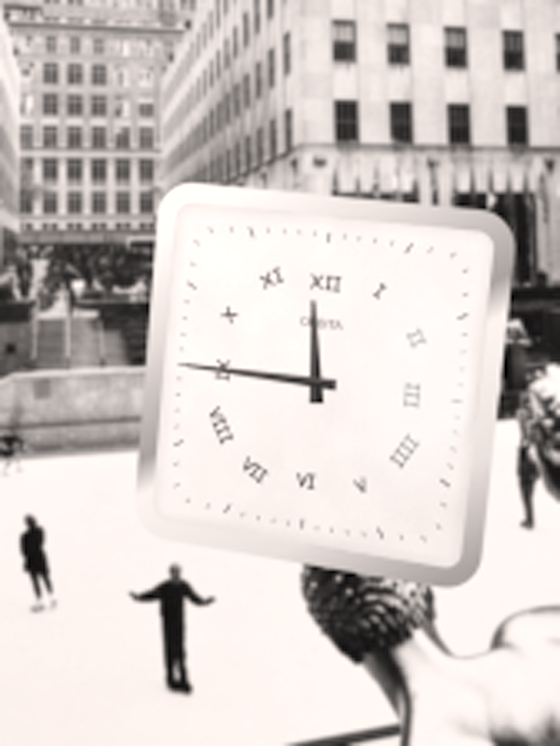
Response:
11h45
